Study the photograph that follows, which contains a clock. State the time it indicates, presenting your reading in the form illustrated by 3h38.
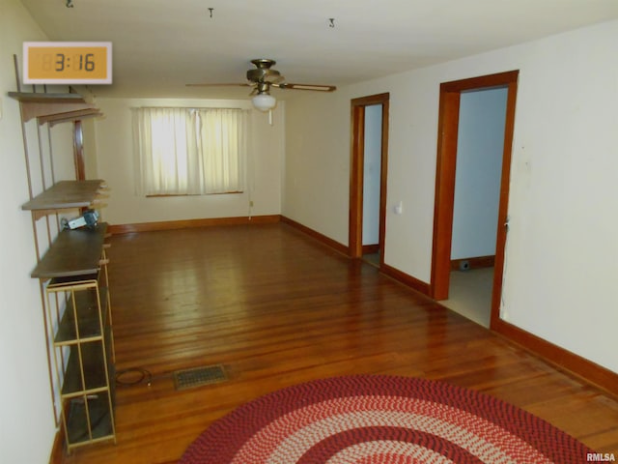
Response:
3h16
